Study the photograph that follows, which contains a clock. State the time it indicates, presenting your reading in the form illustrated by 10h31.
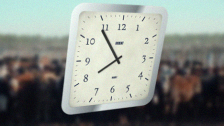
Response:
7h54
